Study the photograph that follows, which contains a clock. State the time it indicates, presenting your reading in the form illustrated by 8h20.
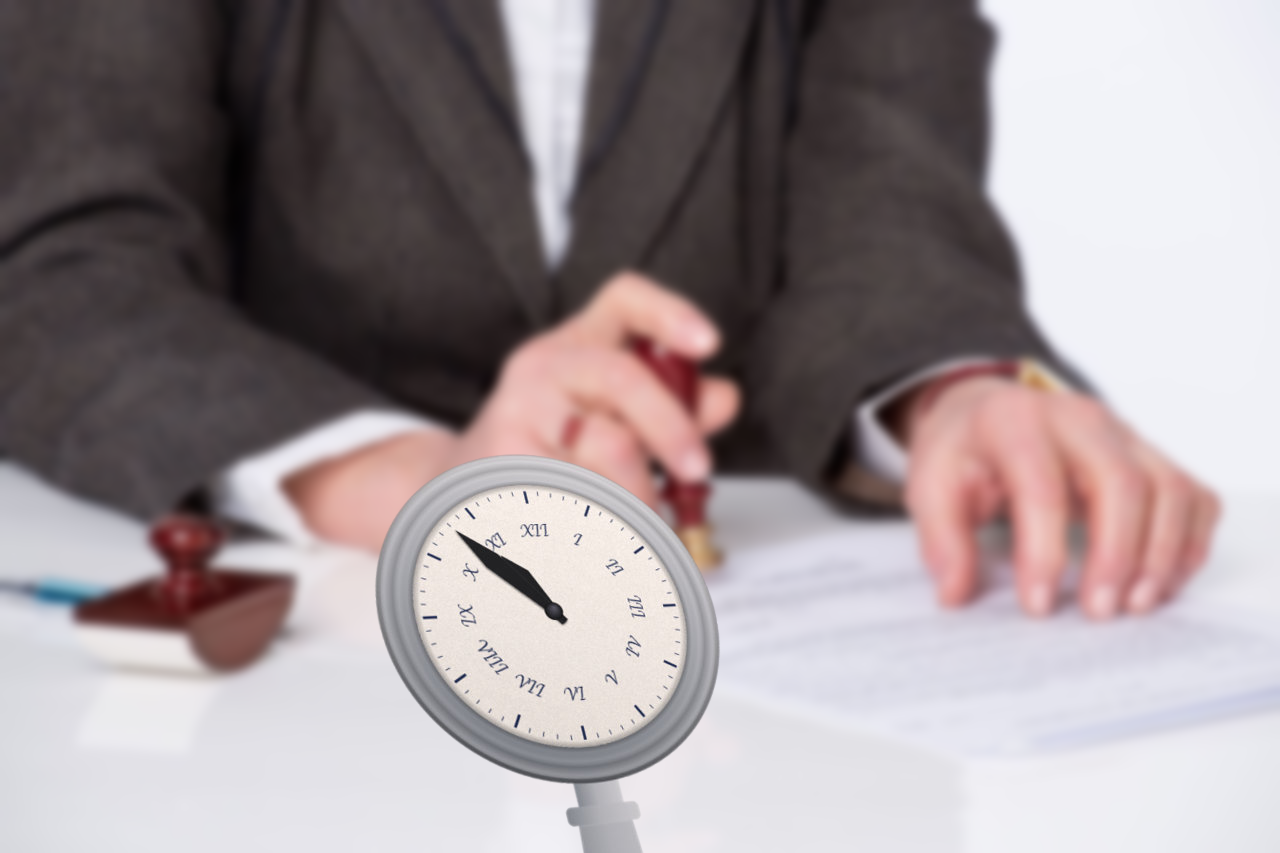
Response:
10h53
